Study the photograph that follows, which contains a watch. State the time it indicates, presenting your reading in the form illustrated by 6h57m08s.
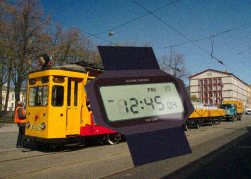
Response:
12h45m04s
